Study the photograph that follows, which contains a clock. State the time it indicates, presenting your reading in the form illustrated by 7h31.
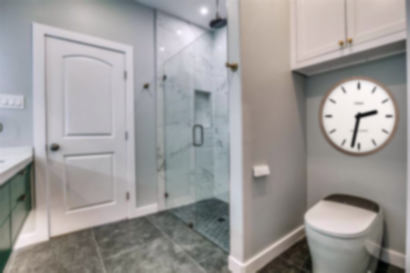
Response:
2h32
